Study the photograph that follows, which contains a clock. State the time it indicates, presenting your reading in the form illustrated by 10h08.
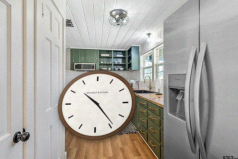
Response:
10h24
